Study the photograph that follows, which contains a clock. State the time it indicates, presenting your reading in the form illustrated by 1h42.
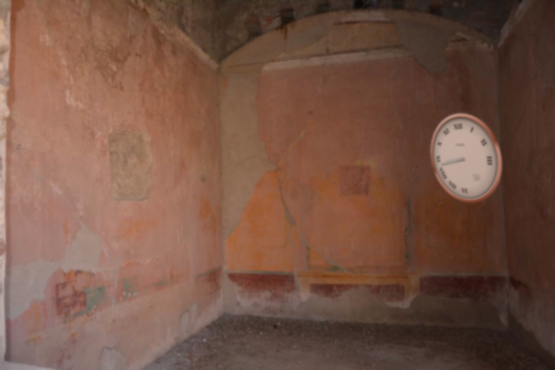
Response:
8h43
